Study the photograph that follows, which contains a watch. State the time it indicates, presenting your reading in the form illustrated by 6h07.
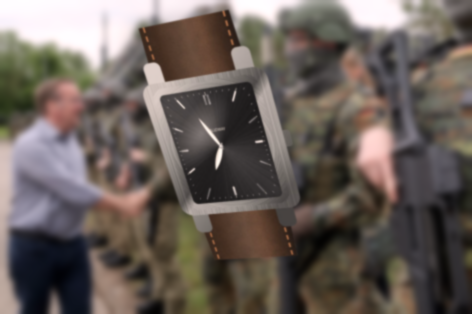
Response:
6h56
